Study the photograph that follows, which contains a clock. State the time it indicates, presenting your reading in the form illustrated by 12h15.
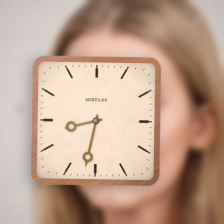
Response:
8h32
